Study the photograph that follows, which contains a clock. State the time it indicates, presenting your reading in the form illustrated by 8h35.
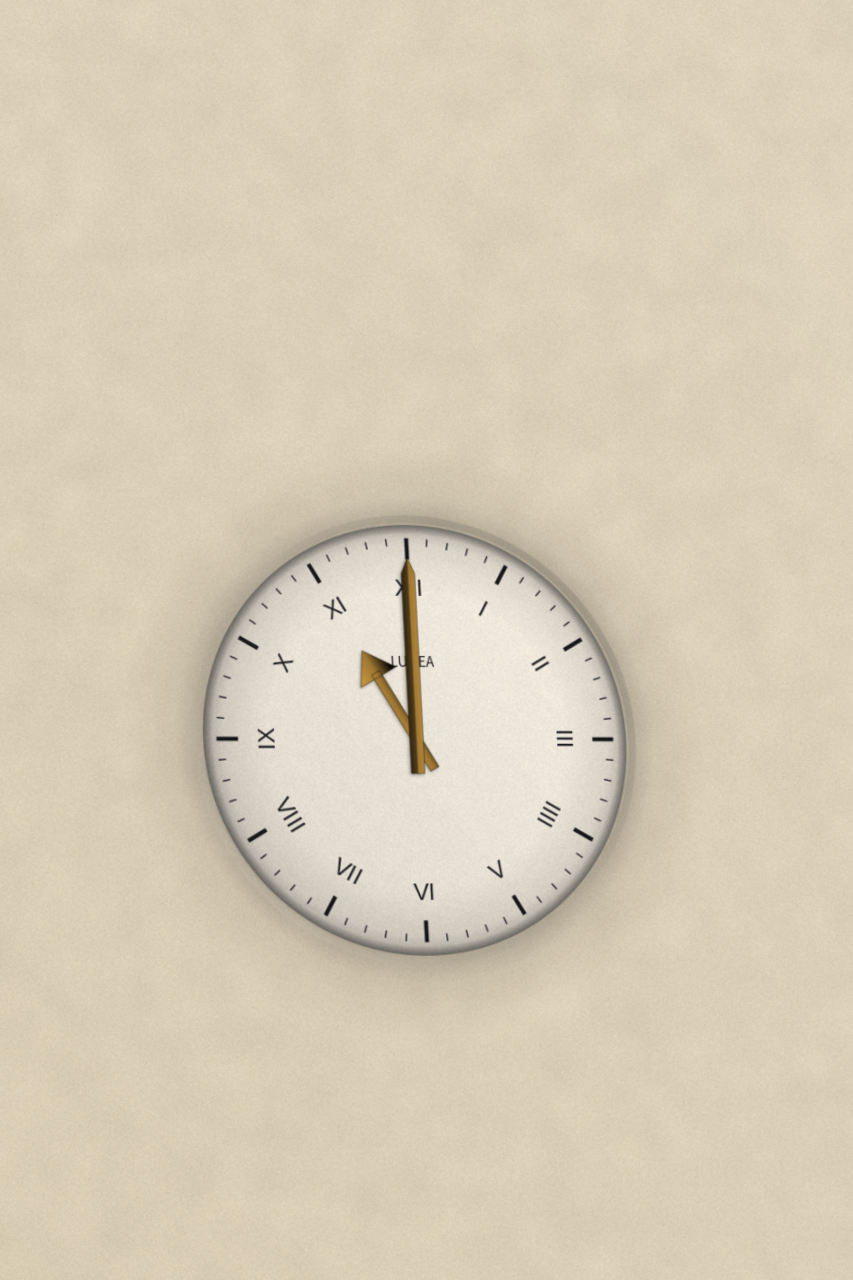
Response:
11h00
